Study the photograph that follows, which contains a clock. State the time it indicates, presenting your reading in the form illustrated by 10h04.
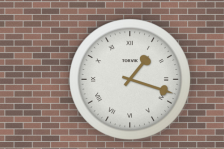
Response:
1h18
